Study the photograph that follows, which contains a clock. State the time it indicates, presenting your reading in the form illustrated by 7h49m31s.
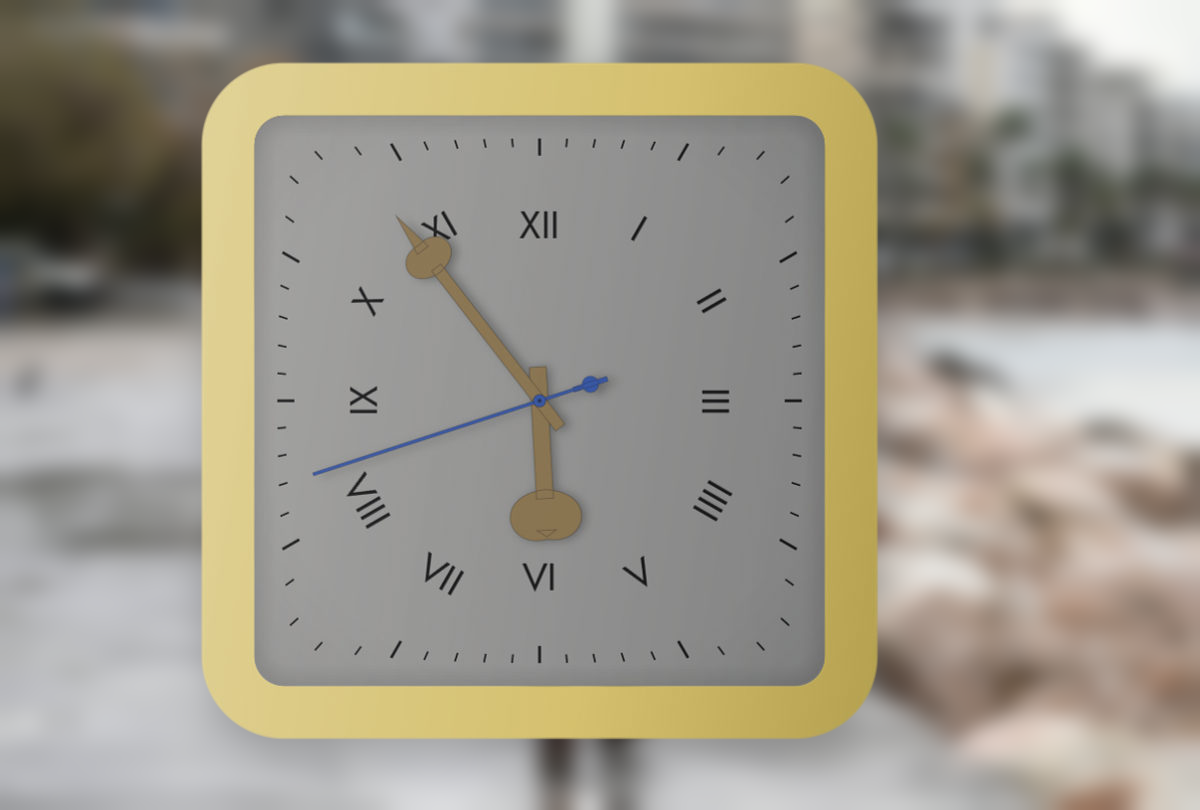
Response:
5h53m42s
